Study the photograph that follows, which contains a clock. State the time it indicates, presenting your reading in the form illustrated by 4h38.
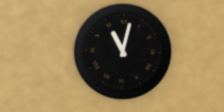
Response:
11h02
